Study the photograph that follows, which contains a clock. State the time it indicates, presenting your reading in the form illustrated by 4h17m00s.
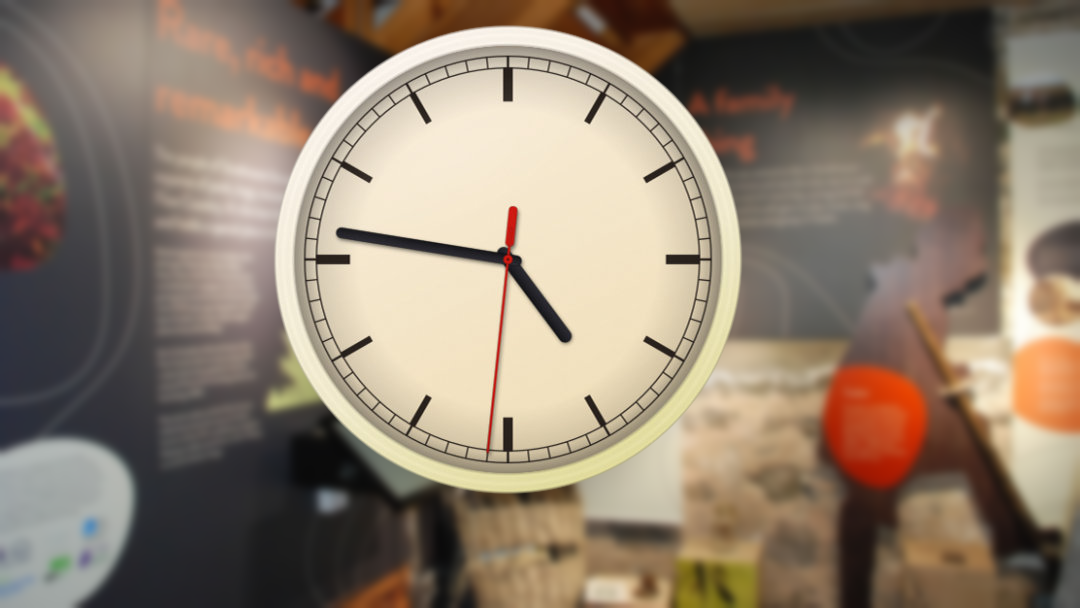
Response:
4h46m31s
